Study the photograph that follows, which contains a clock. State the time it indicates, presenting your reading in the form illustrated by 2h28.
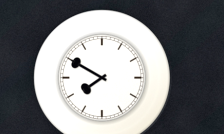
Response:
7h50
